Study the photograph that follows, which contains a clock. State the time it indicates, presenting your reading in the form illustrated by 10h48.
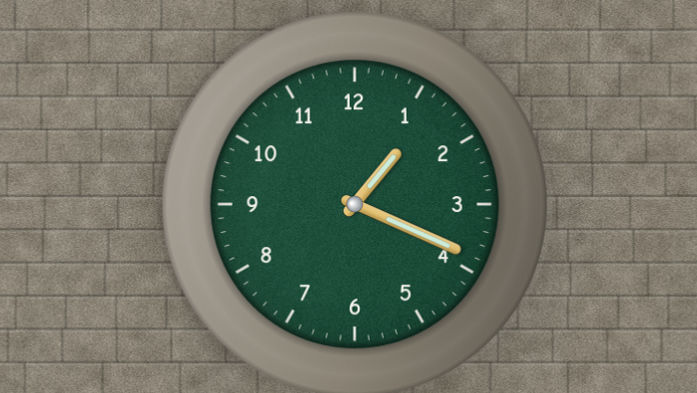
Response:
1h19
